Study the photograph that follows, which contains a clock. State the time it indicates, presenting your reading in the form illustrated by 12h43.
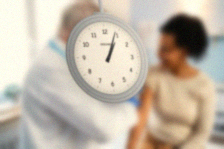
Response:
1h04
